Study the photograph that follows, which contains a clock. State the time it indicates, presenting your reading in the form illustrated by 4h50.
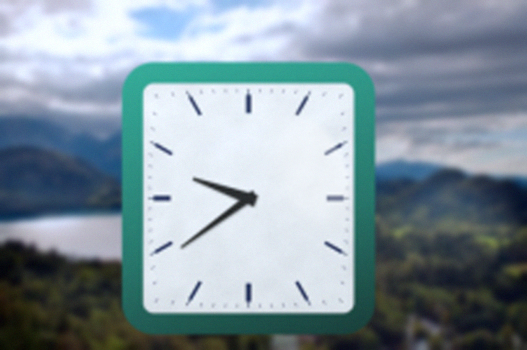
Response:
9h39
